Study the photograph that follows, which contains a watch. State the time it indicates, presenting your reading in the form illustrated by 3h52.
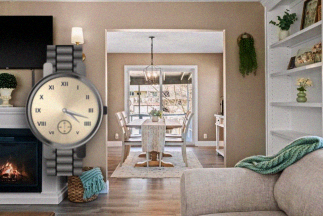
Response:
4h18
